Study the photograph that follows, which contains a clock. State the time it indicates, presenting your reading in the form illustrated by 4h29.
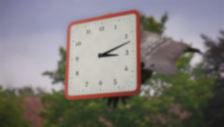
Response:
3h12
